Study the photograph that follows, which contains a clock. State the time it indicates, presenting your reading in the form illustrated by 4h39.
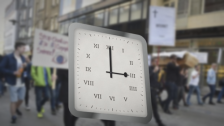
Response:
3h00
